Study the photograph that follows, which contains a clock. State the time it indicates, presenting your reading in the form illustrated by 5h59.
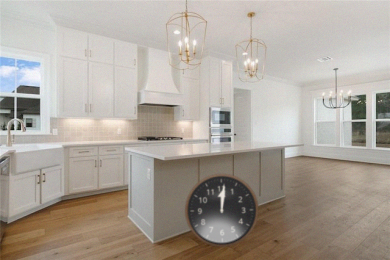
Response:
12h01
